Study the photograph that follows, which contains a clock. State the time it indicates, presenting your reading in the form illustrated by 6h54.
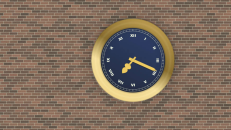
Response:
7h19
